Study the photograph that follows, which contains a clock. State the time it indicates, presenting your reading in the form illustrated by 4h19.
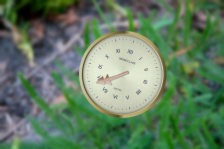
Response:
7h39
